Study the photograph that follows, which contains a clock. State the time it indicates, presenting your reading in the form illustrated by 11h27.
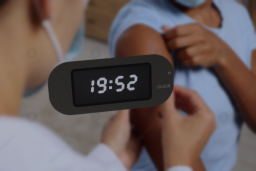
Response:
19h52
